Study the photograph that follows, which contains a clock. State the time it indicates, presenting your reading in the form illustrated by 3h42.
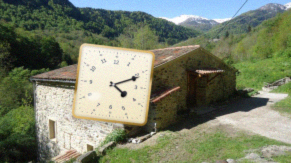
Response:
4h11
